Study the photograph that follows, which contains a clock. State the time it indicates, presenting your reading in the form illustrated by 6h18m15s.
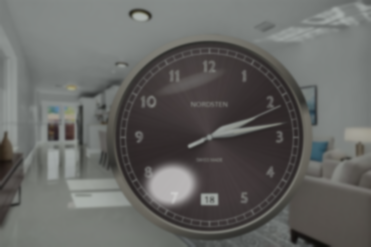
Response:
2h13m11s
